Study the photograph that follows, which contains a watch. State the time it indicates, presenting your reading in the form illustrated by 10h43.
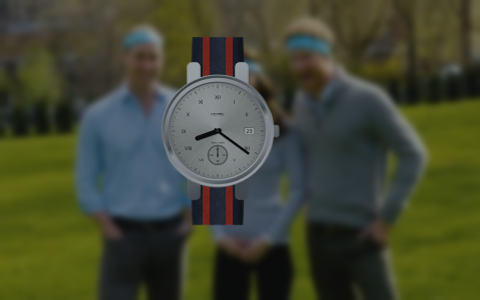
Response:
8h21
